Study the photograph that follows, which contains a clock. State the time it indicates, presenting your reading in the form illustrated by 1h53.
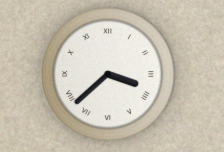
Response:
3h38
